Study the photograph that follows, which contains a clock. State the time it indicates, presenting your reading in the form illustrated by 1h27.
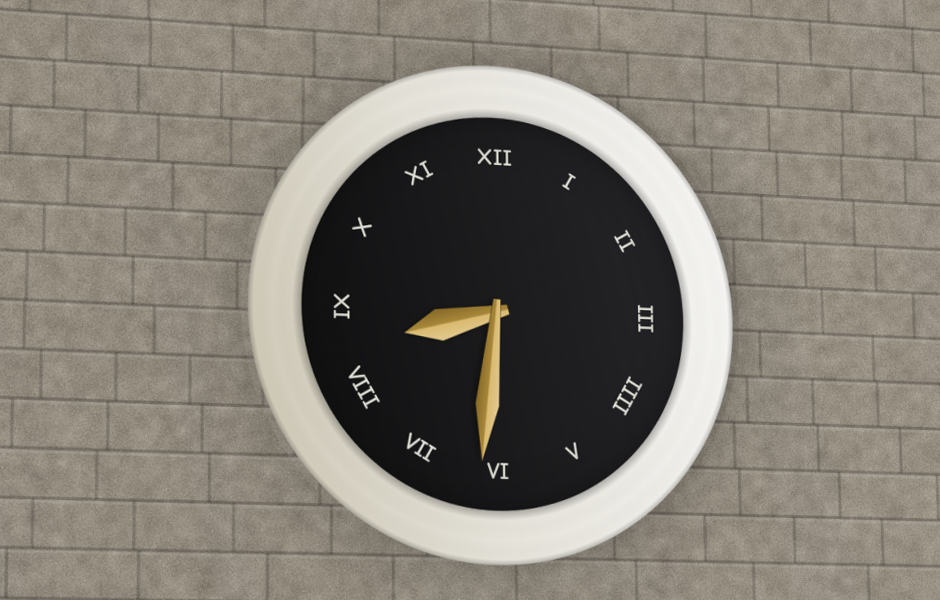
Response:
8h31
